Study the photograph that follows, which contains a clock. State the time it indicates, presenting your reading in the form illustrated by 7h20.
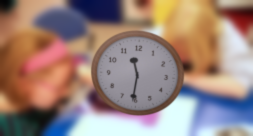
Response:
11h31
